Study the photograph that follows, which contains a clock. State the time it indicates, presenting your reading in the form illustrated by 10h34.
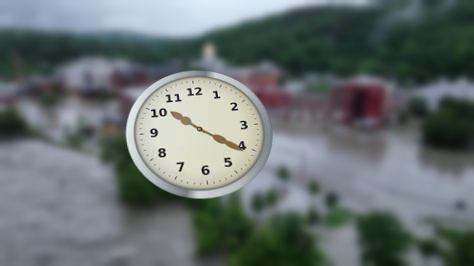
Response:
10h21
